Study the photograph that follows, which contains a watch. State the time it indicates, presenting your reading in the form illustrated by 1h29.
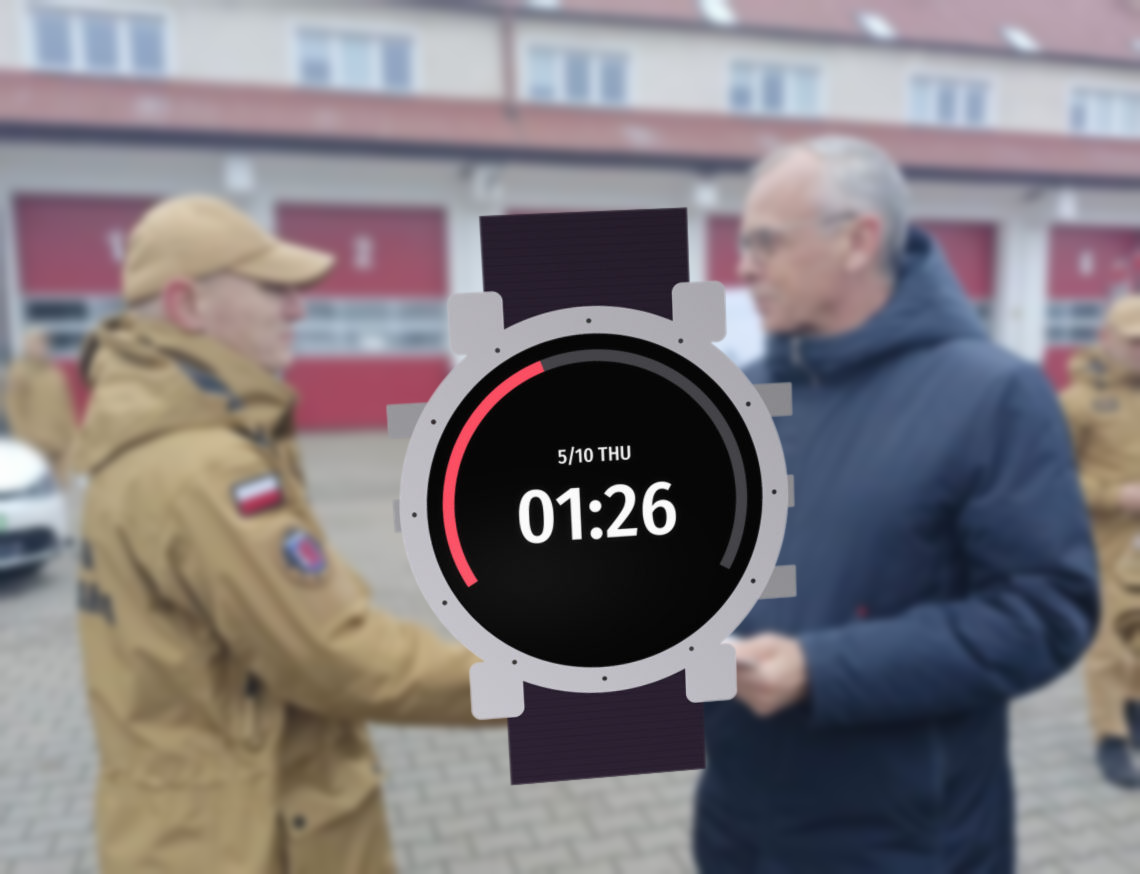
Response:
1h26
